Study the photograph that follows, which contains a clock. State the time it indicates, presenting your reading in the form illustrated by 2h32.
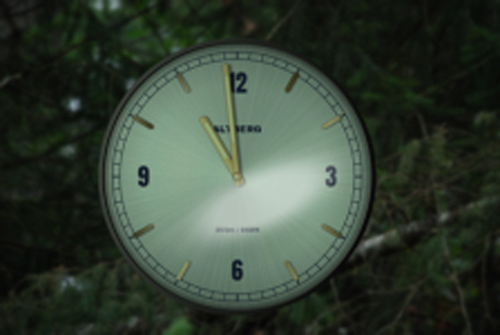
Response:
10h59
